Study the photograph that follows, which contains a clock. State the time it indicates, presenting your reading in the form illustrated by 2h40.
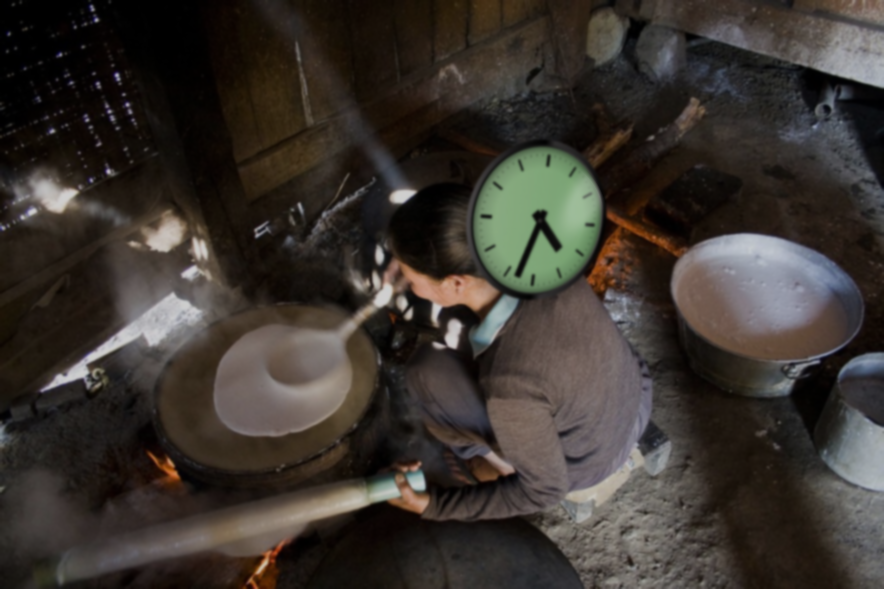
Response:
4h33
